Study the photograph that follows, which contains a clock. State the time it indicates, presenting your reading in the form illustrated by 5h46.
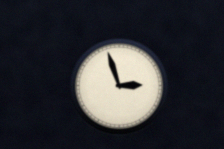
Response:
2h57
